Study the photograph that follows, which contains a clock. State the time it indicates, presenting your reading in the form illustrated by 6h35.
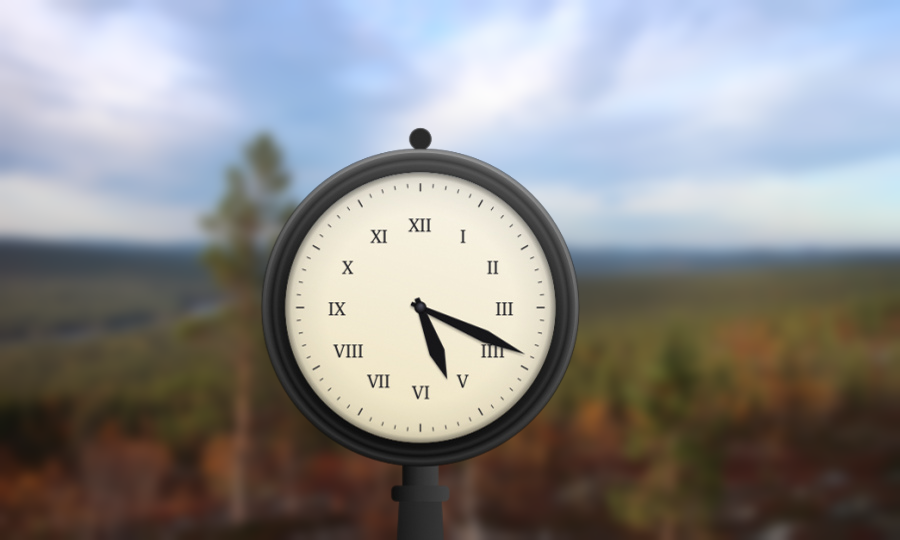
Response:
5h19
